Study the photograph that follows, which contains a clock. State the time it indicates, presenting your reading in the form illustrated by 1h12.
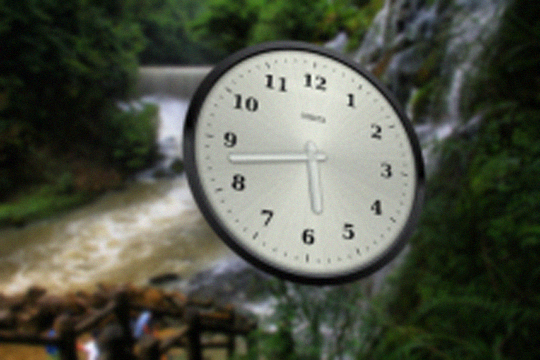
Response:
5h43
